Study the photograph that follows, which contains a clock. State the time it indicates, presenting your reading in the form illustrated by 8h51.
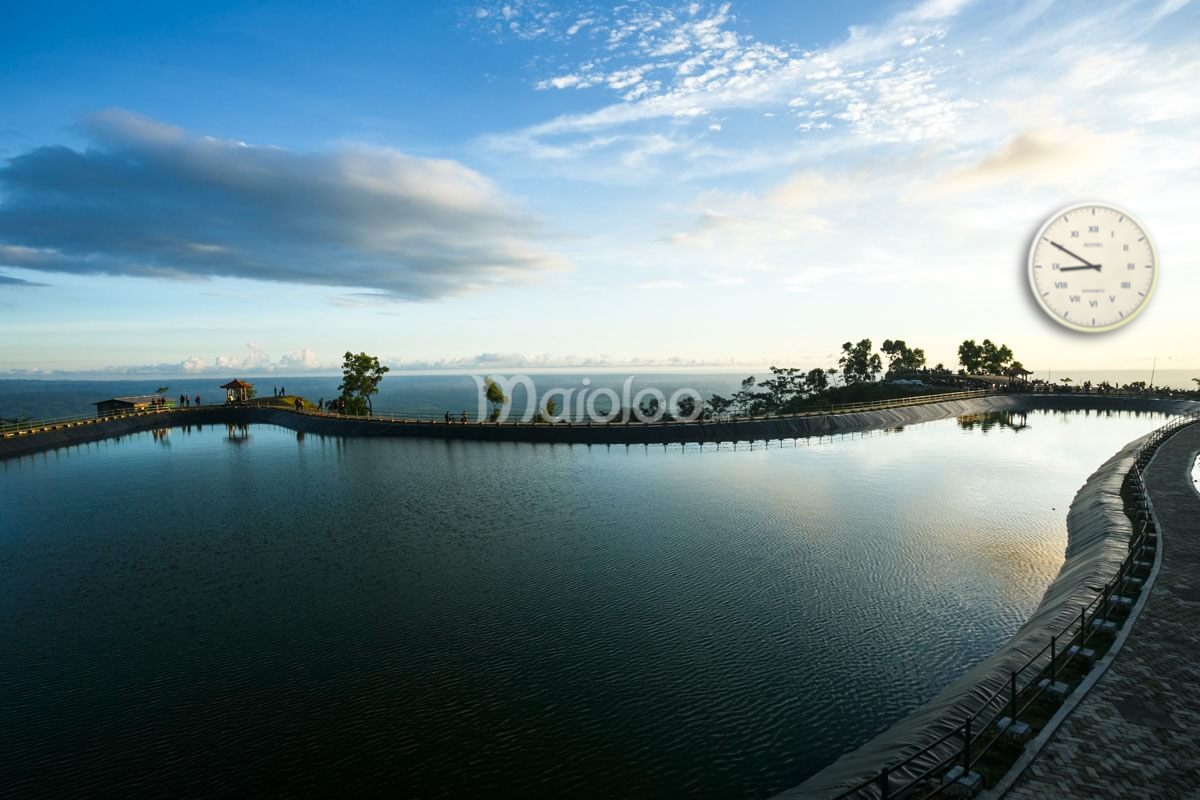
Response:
8h50
